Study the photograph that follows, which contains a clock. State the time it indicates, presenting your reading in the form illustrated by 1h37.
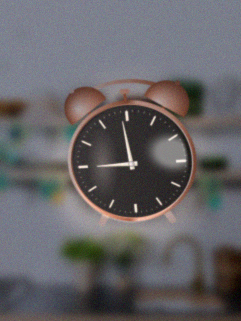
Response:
8h59
